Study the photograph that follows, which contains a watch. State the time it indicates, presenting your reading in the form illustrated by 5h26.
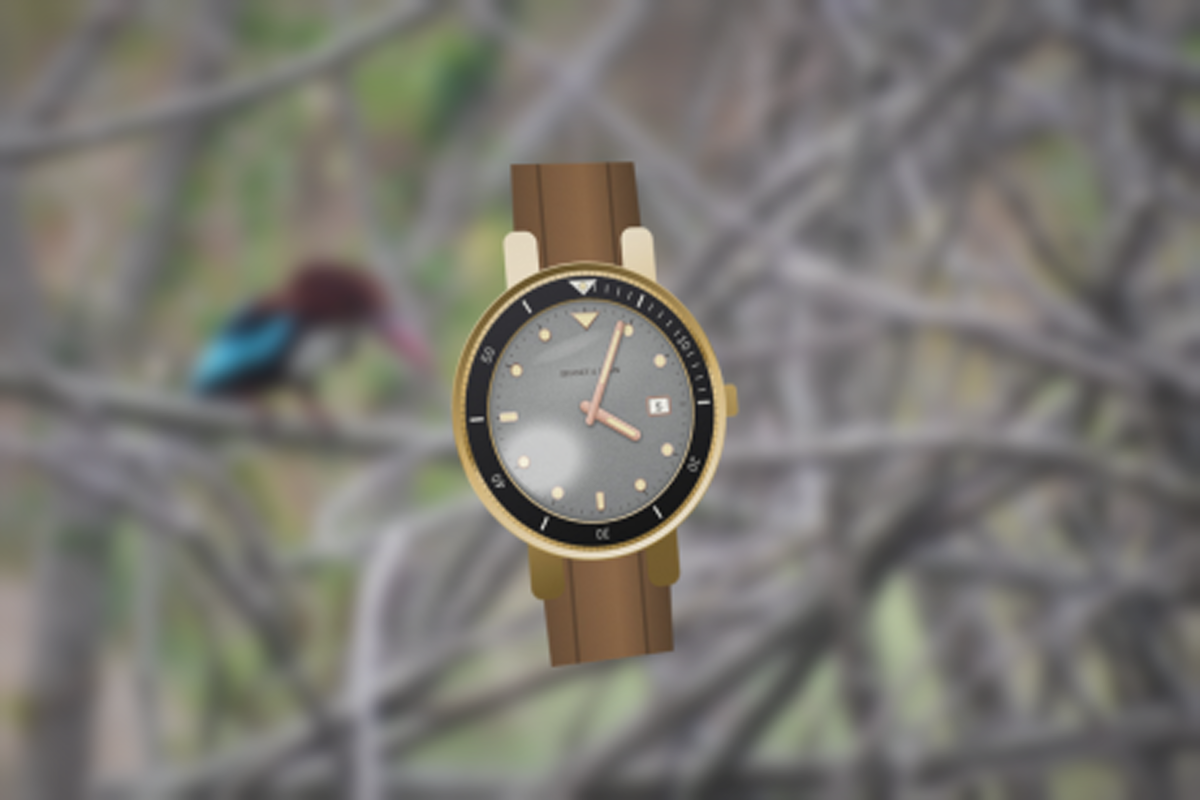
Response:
4h04
